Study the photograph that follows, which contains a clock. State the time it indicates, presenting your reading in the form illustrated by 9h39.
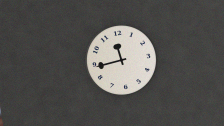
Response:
11h44
